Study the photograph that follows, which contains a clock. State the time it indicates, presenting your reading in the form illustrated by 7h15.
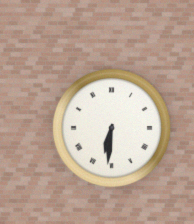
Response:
6h31
